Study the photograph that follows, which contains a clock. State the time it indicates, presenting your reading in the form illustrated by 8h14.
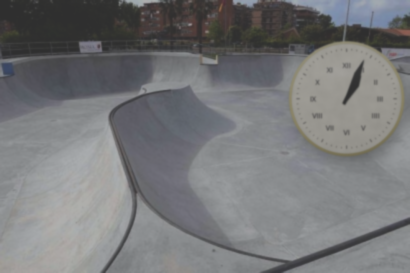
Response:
1h04
